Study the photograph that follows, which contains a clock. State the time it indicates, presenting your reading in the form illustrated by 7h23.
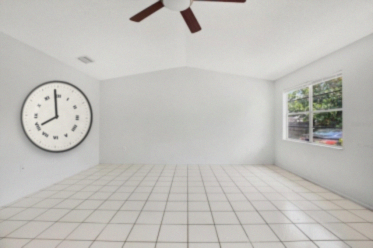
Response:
7h59
